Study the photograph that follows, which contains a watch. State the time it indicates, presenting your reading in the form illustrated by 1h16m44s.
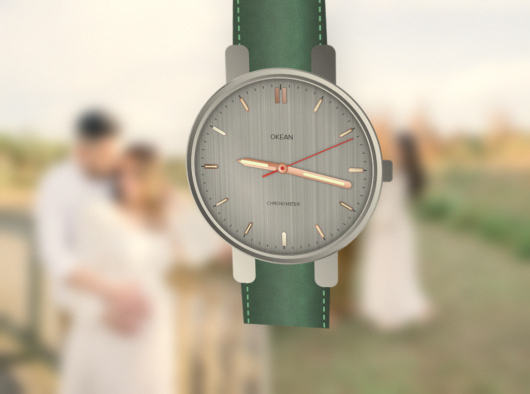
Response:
9h17m11s
